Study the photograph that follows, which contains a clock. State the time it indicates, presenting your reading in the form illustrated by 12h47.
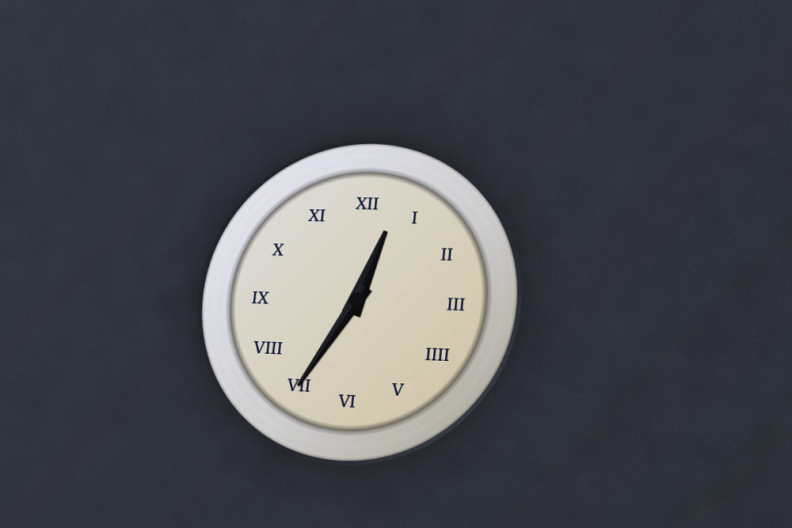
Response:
12h35
